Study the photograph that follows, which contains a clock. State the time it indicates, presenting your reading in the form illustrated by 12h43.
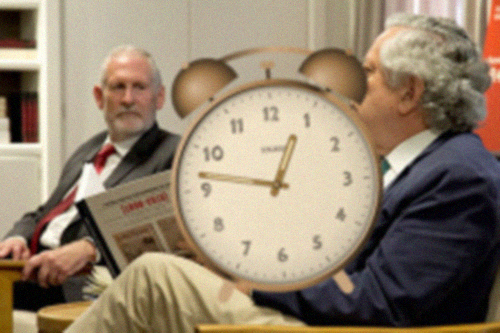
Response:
12h47
